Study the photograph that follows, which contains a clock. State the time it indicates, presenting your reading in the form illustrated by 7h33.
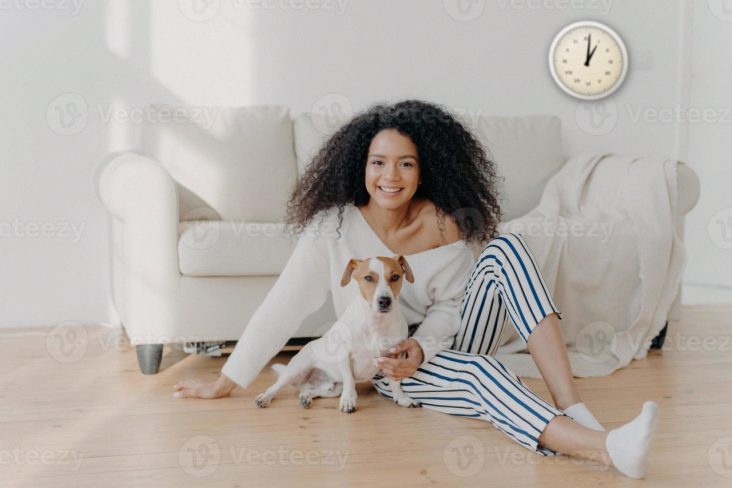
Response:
1h01
